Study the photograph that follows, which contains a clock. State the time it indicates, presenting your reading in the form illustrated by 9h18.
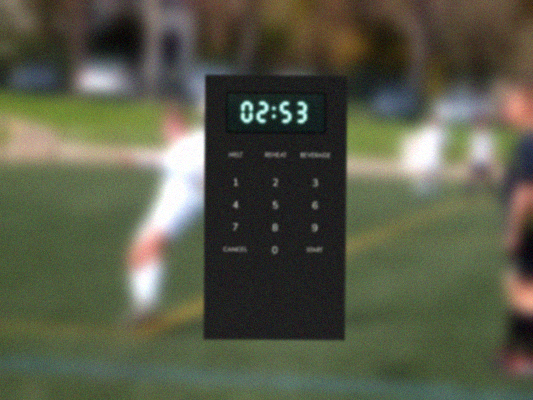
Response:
2h53
